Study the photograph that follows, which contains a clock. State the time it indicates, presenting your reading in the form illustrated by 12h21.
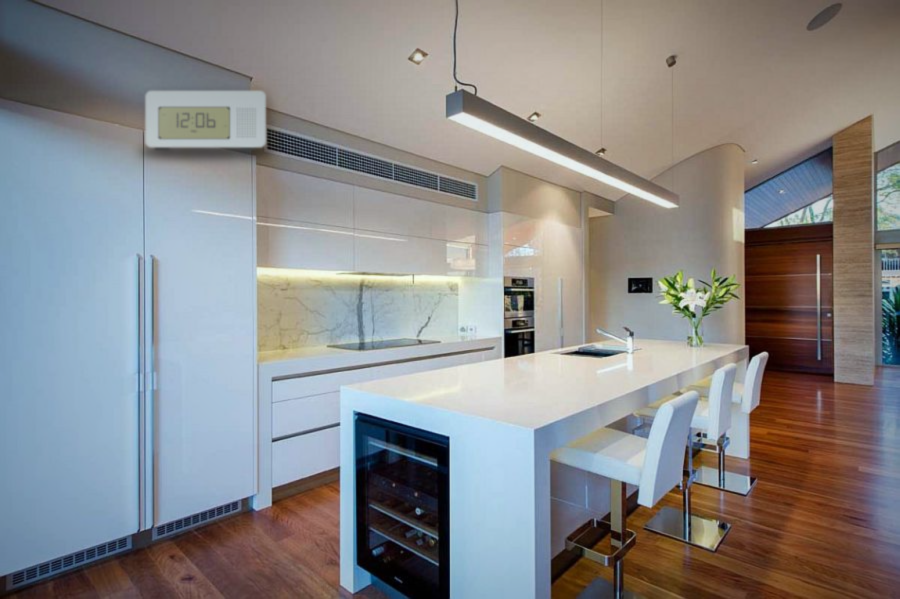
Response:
12h06
